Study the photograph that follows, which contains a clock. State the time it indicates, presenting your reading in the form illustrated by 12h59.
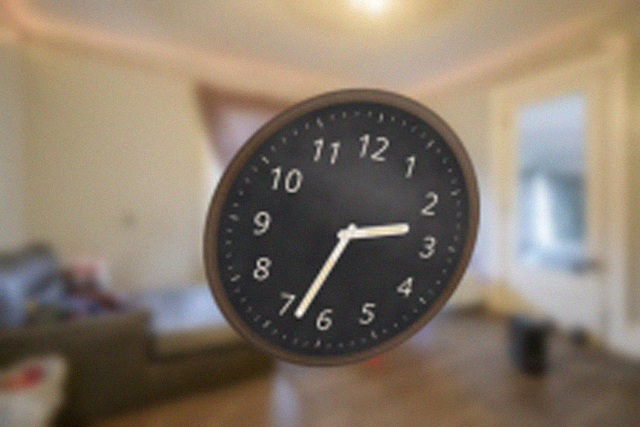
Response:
2h33
